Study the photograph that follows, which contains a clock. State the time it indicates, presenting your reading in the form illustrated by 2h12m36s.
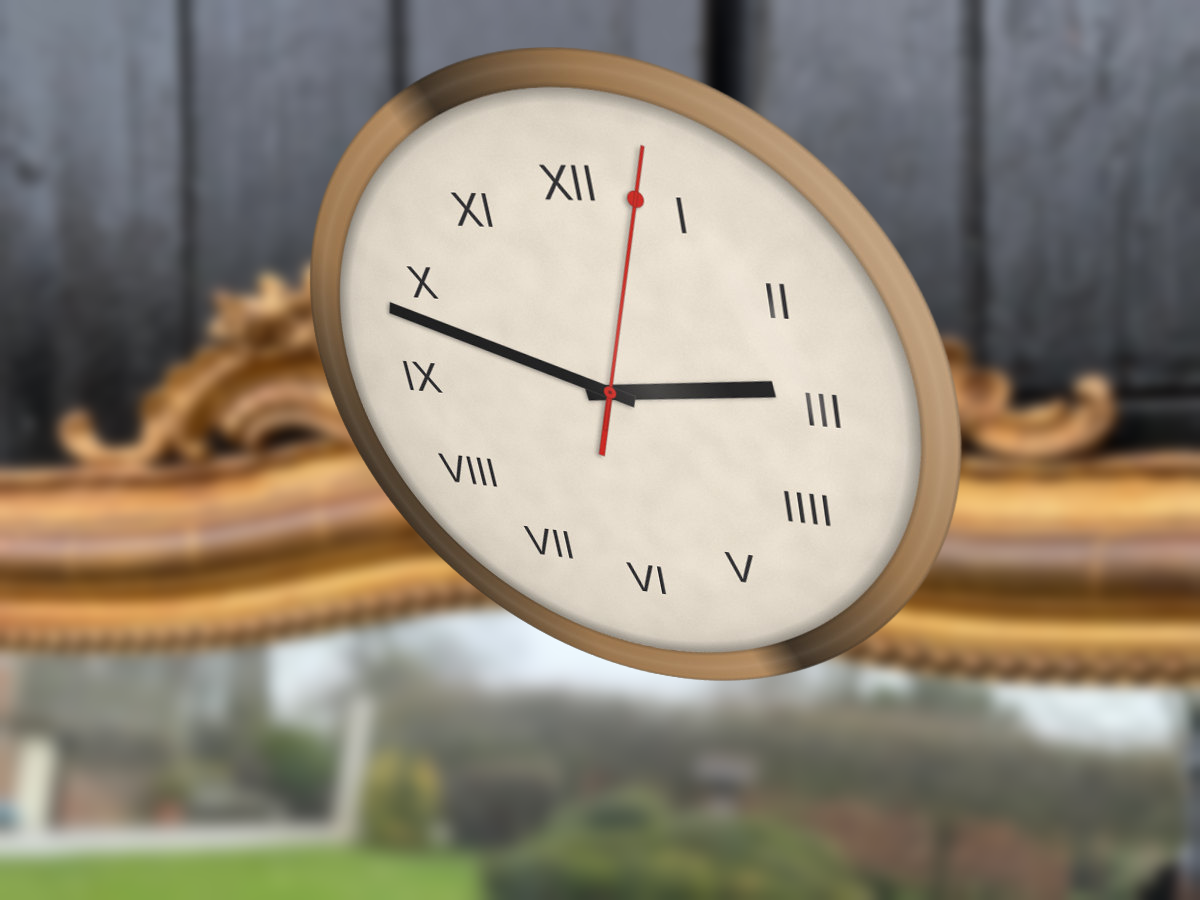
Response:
2h48m03s
